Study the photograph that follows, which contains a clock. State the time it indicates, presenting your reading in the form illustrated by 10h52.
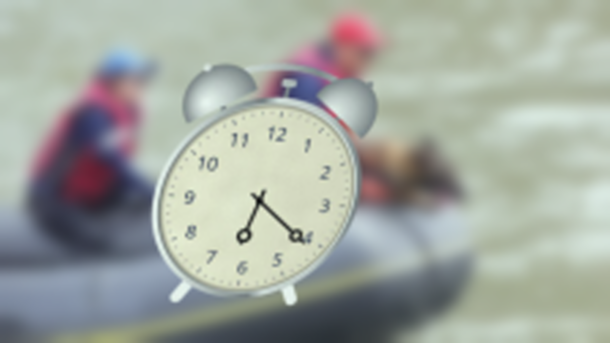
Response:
6h21
